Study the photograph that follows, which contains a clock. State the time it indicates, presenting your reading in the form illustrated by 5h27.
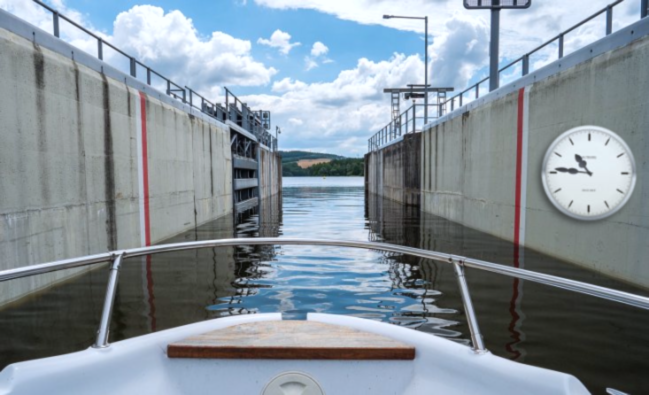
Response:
10h46
